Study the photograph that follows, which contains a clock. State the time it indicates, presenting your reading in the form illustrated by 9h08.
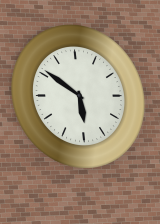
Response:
5h51
